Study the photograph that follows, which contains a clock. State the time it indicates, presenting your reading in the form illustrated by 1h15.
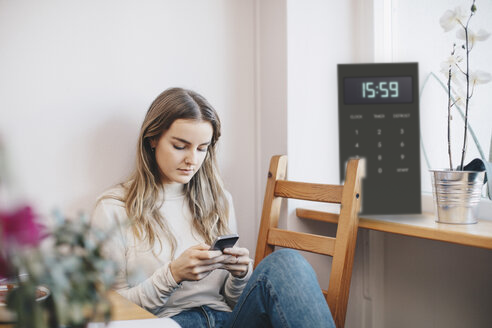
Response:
15h59
